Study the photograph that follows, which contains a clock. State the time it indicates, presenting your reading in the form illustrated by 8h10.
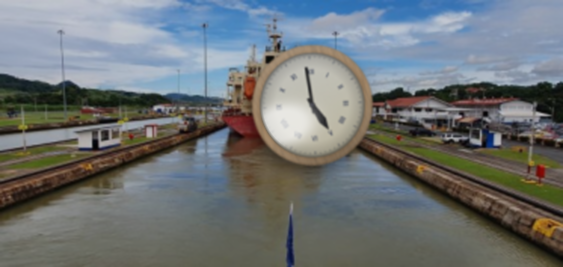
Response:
4h59
